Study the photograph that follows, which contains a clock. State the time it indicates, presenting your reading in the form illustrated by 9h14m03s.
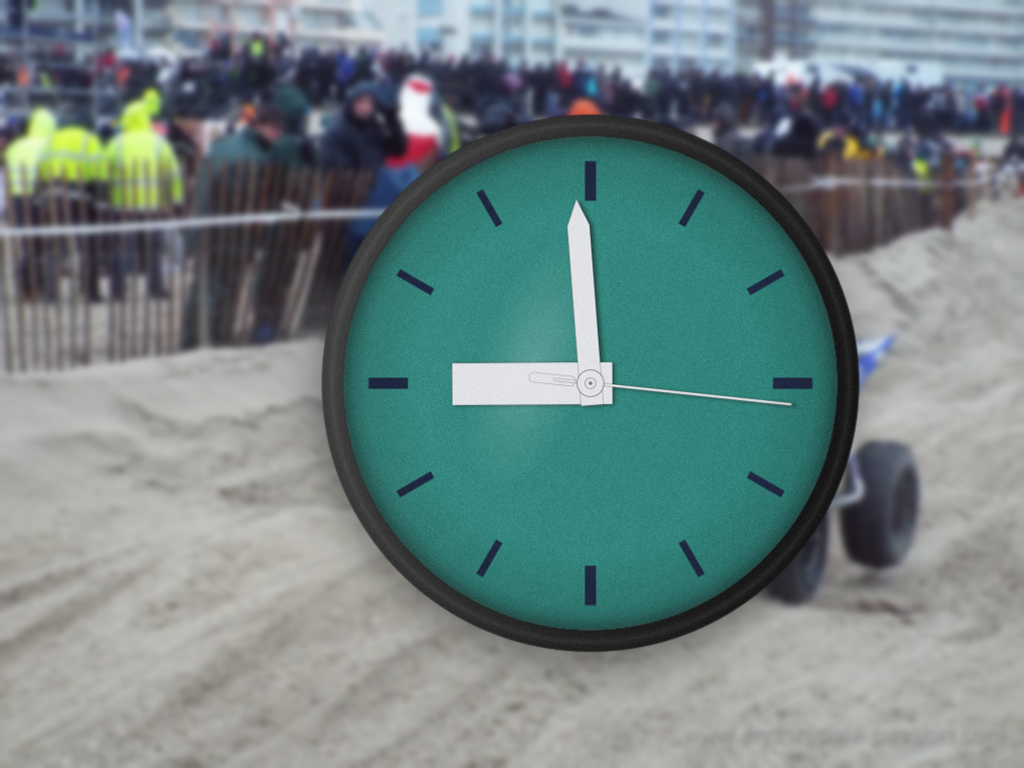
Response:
8h59m16s
